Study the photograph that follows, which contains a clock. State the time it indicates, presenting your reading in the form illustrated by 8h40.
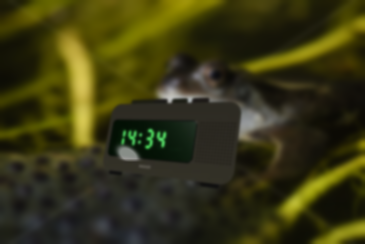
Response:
14h34
